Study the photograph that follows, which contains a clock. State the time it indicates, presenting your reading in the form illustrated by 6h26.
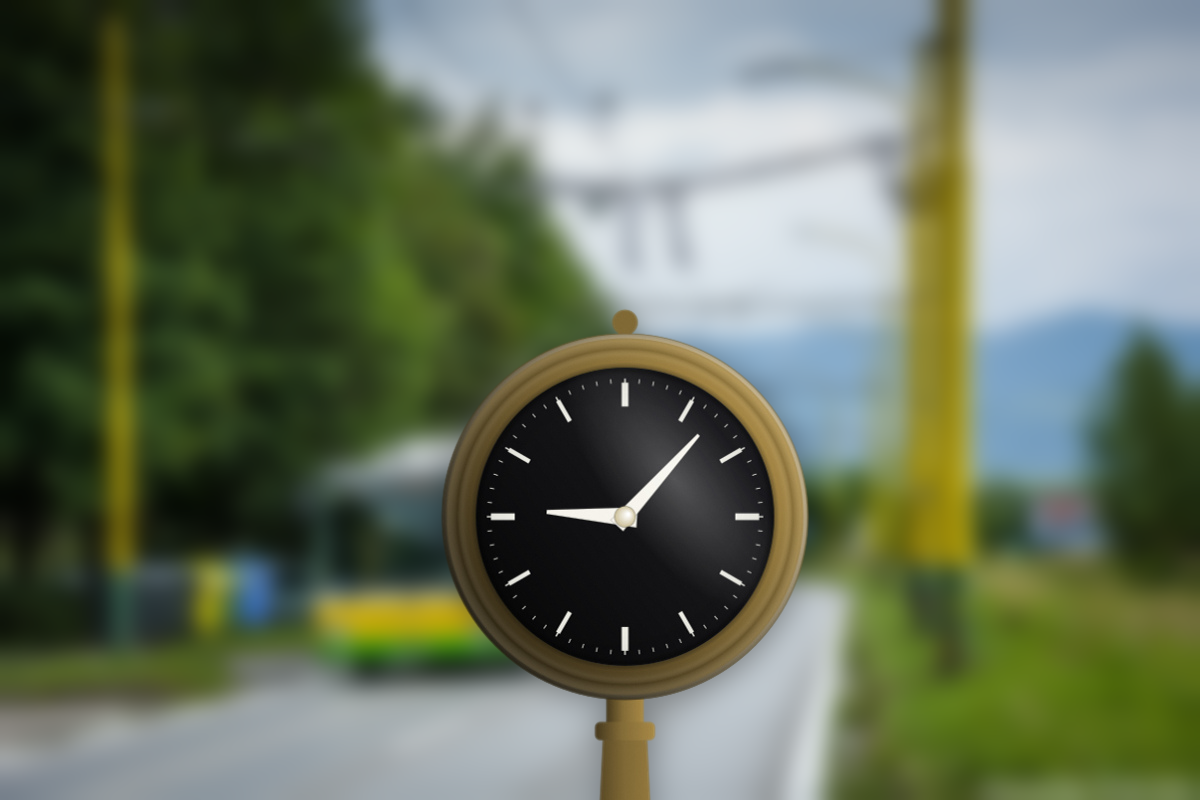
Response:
9h07
